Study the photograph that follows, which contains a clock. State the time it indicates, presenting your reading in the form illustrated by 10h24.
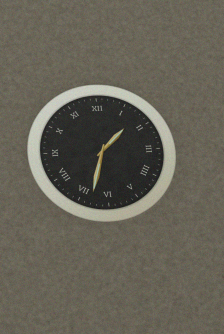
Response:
1h33
